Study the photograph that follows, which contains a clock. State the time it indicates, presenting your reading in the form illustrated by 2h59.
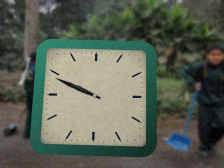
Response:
9h49
